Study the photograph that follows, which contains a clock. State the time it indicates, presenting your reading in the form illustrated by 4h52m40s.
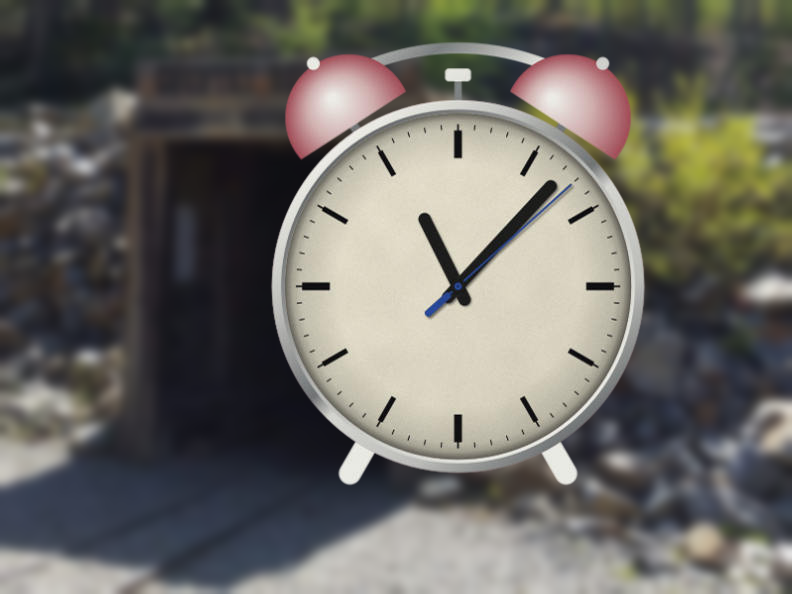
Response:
11h07m08s
